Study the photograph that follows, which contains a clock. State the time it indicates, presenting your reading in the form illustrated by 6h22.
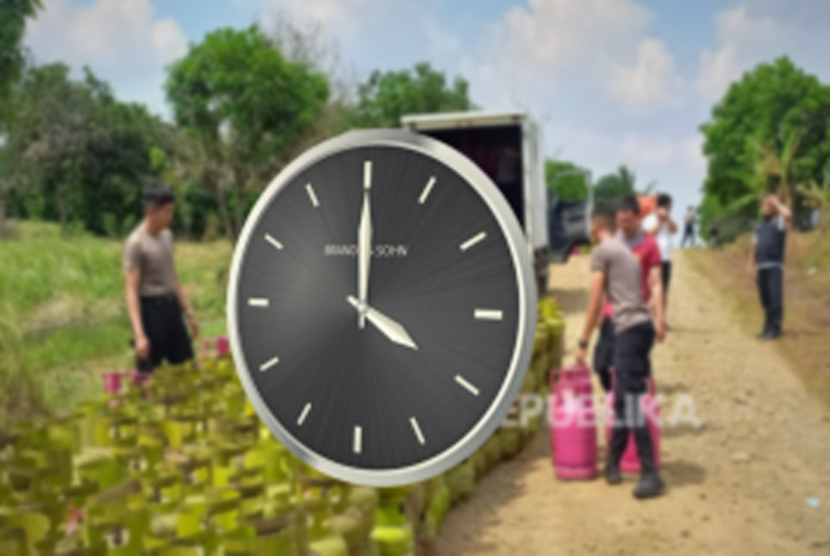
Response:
4h00
